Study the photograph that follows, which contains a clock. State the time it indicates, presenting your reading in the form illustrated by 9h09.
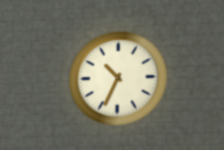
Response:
10h34
